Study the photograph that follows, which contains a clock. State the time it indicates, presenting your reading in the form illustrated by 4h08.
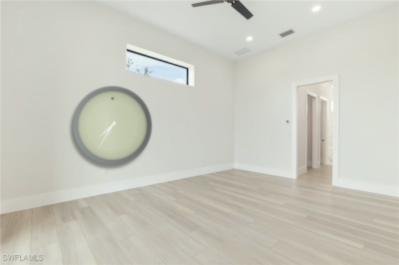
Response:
7h35
